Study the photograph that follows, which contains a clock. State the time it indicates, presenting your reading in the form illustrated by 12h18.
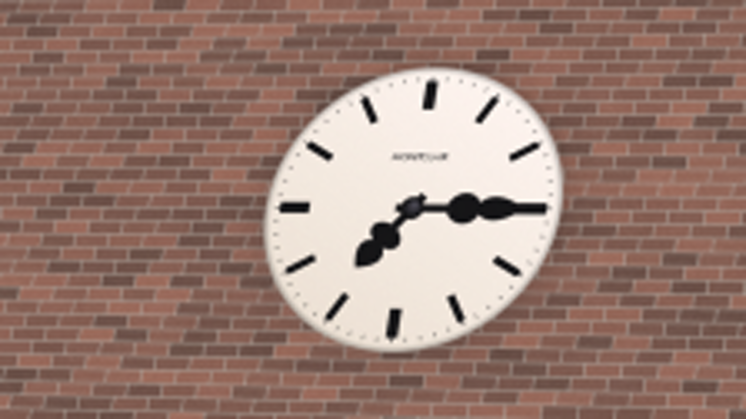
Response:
7h15
